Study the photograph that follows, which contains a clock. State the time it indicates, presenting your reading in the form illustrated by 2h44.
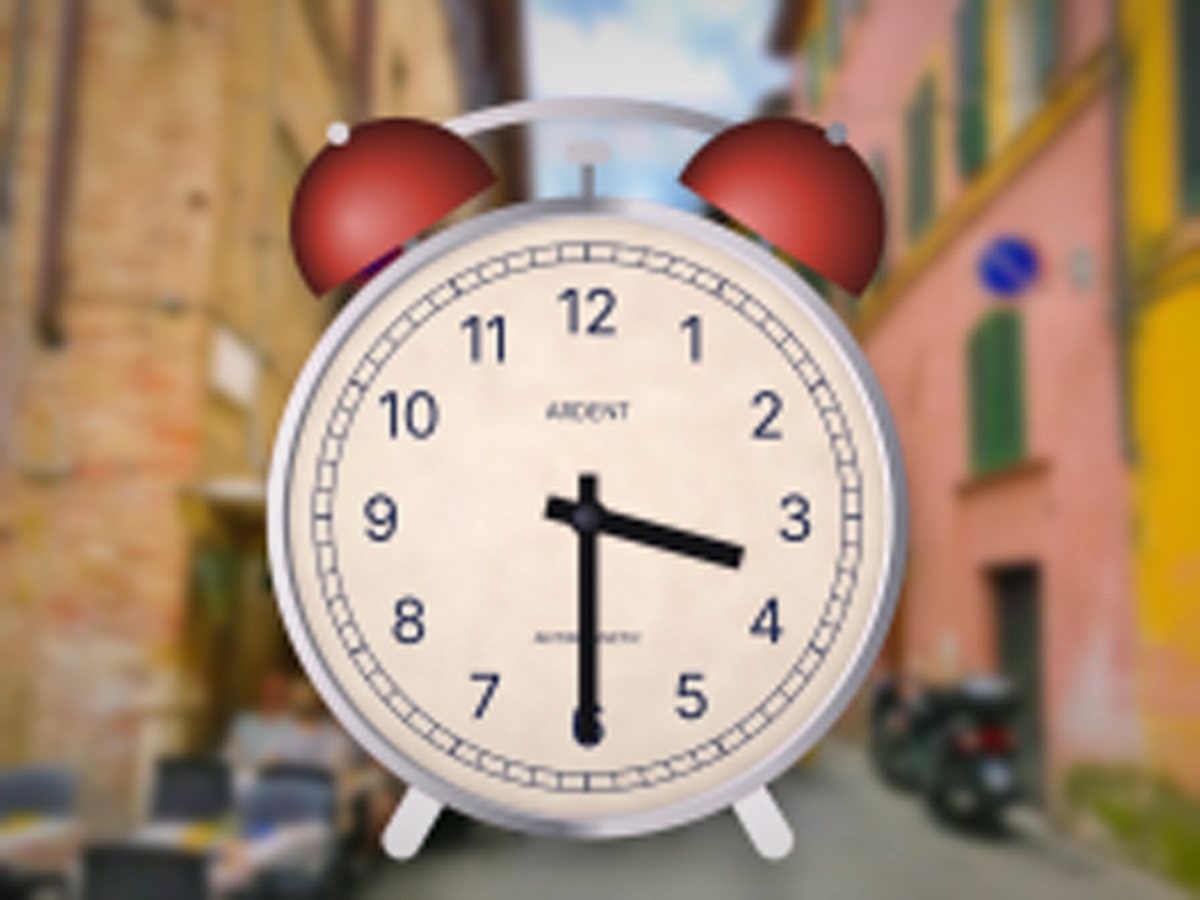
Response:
3h30
